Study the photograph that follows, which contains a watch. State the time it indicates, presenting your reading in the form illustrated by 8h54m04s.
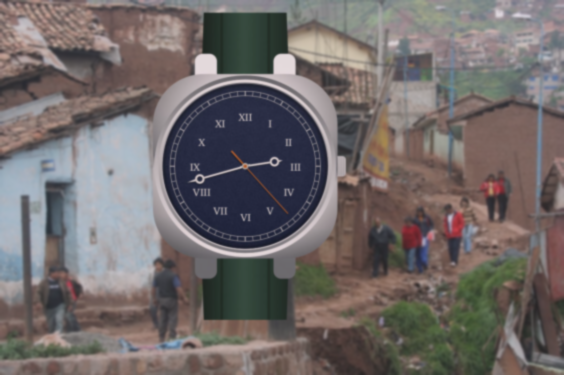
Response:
2h42m23s
